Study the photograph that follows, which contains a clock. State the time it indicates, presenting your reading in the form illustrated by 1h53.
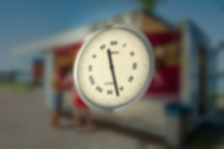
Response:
11h27
